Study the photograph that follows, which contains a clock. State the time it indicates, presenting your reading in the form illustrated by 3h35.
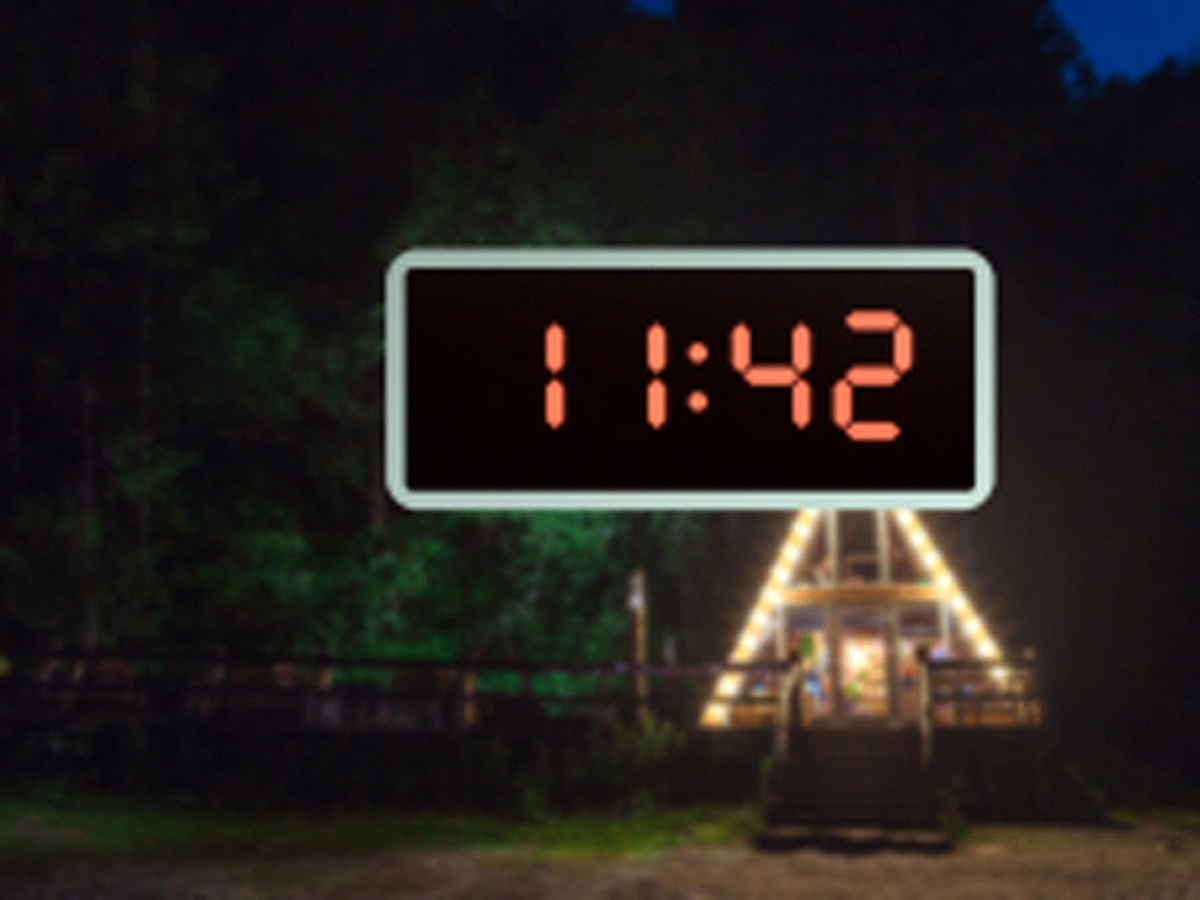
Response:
11h42
